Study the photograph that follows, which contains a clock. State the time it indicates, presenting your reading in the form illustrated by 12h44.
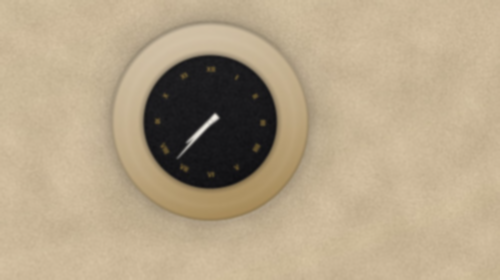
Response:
7h37
